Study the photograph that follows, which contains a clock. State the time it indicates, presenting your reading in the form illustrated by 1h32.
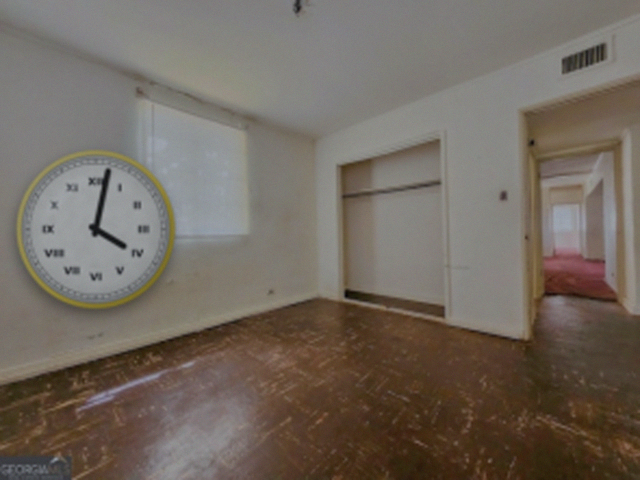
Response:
4h02
